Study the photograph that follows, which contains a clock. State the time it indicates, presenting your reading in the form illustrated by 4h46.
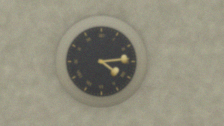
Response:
4h14
